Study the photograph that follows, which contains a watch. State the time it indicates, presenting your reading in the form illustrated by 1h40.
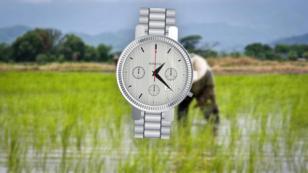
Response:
1h22
